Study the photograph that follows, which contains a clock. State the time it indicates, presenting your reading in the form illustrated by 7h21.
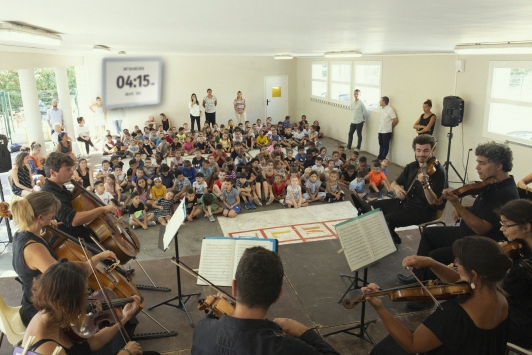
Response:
4h15
